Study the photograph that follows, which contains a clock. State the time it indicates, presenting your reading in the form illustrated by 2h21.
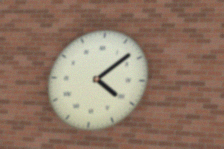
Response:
4h08
